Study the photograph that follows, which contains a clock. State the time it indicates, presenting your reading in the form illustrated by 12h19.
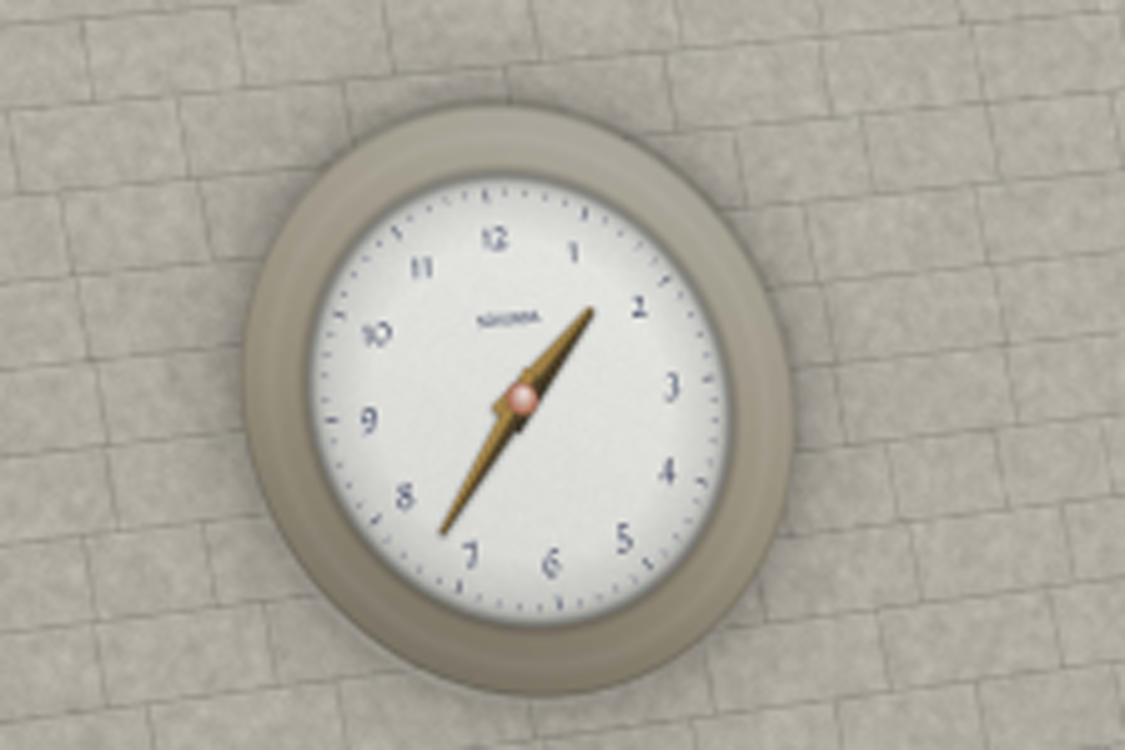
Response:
1h37
